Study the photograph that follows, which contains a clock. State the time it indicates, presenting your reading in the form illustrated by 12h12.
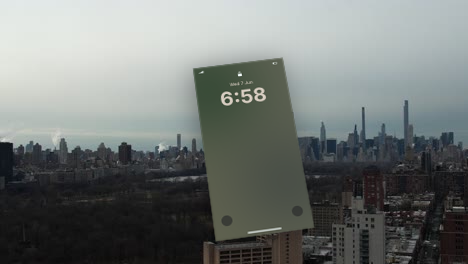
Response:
6h58
